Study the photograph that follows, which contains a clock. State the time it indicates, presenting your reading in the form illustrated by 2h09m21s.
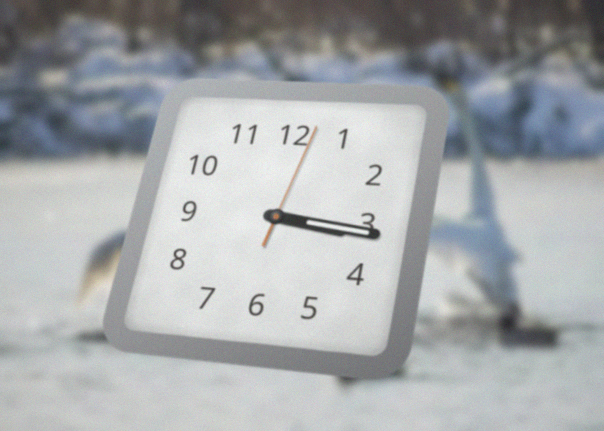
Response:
3h16m02s
